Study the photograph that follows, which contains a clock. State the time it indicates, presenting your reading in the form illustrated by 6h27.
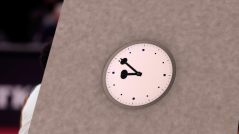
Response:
8h51
